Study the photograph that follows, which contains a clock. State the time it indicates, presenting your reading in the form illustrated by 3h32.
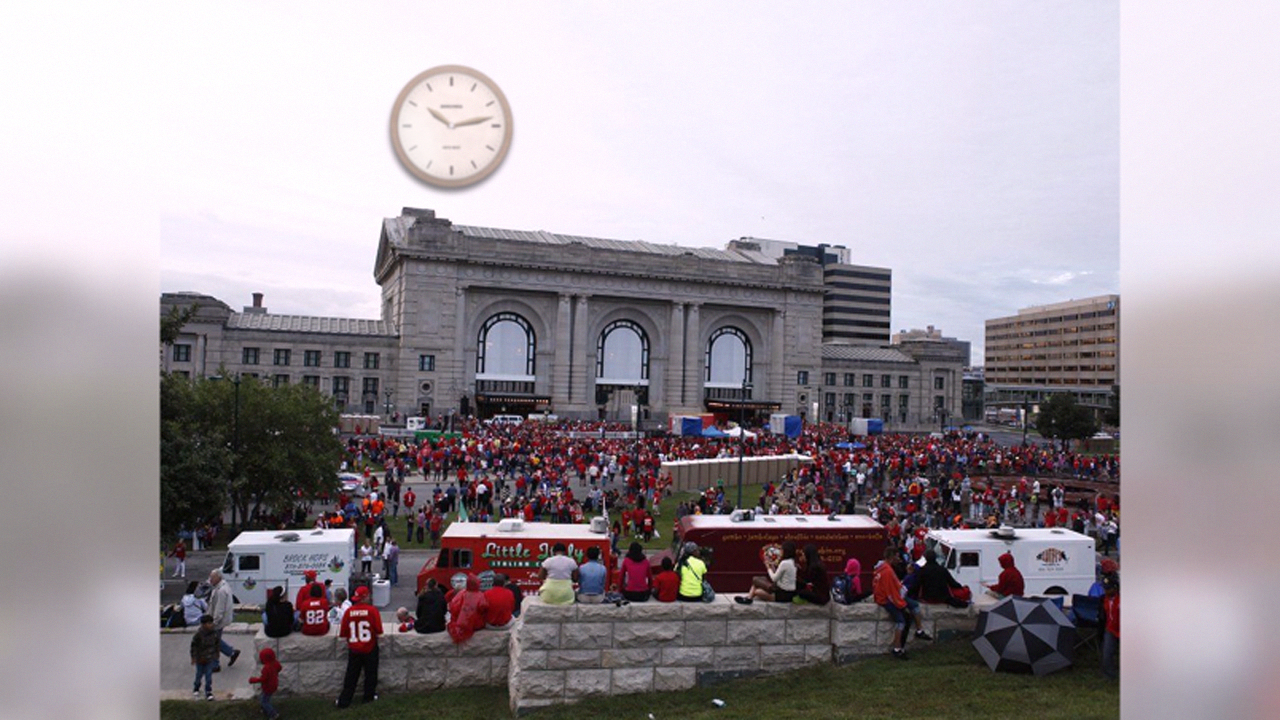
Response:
10h13
